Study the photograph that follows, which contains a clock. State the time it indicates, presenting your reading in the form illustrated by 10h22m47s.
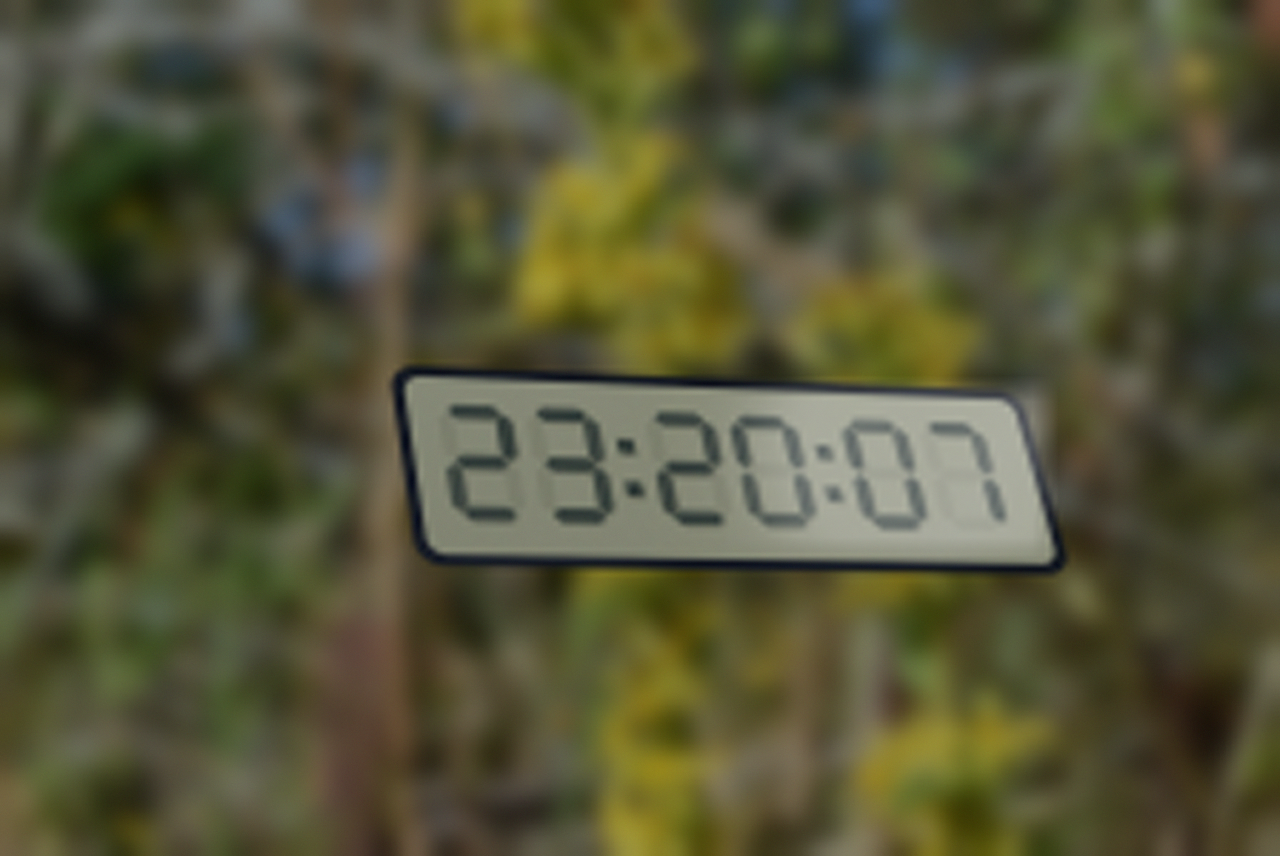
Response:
23h20m07s
